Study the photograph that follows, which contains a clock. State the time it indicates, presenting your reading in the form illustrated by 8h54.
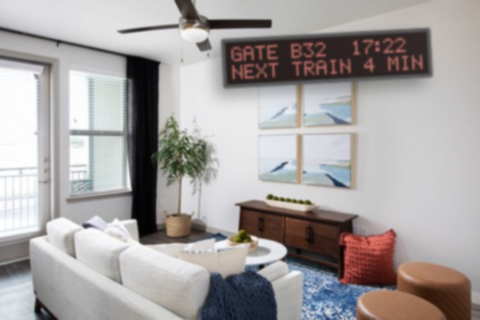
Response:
17h22
